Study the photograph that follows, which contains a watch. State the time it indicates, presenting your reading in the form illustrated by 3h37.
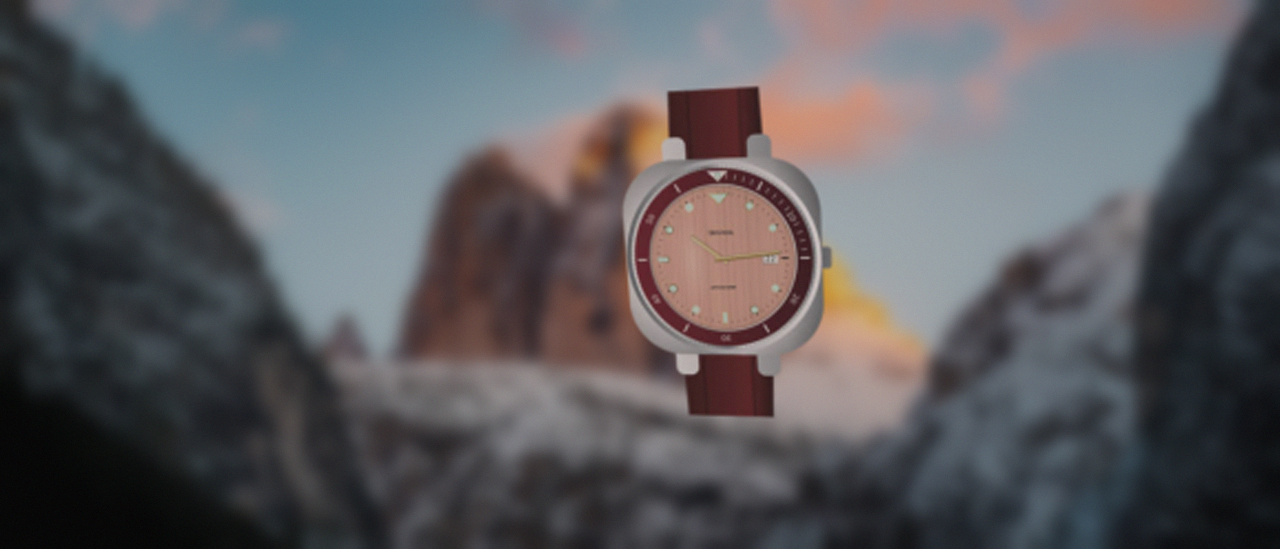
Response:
10h14
